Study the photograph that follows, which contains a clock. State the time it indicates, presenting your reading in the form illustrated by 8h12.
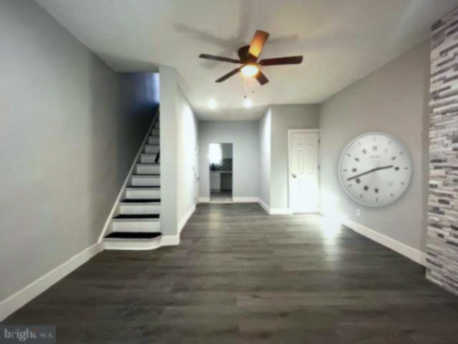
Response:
2h42
